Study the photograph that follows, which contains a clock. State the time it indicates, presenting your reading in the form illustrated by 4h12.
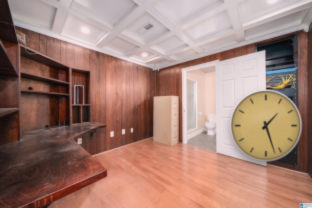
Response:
1h27
